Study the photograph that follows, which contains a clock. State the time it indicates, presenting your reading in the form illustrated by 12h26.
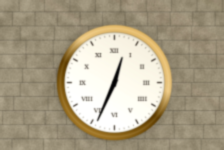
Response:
12h34
